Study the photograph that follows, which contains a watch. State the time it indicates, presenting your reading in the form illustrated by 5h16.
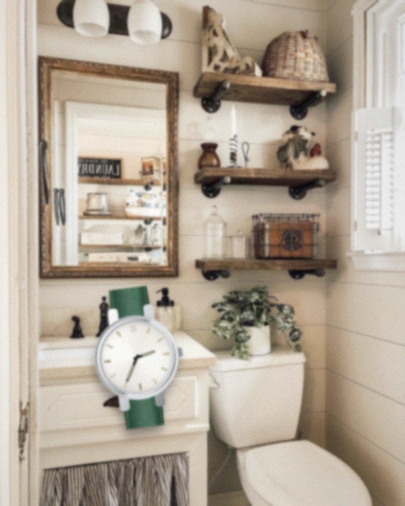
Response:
2h35
